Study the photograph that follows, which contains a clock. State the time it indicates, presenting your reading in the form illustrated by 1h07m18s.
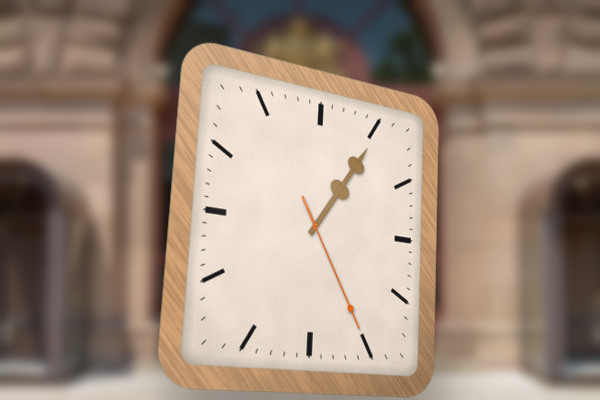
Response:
1h05m25s
